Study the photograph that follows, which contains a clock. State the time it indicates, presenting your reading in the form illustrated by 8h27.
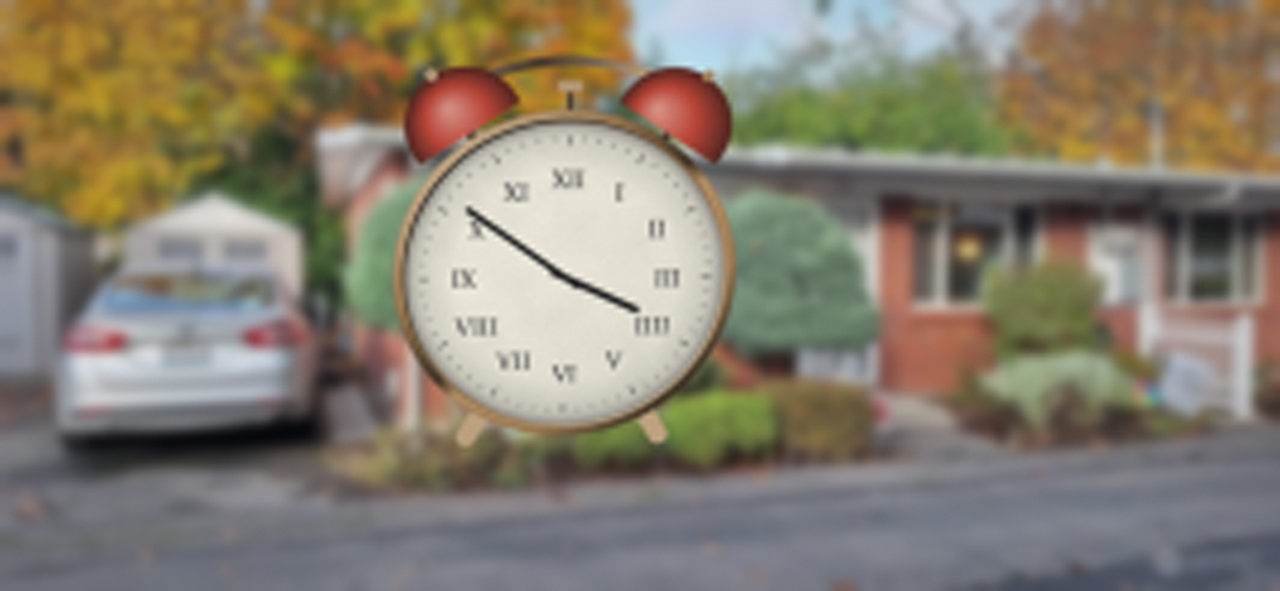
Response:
3h51
